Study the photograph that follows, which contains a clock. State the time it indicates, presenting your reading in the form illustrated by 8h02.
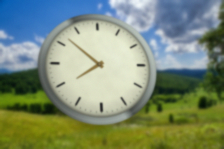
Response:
7h52
